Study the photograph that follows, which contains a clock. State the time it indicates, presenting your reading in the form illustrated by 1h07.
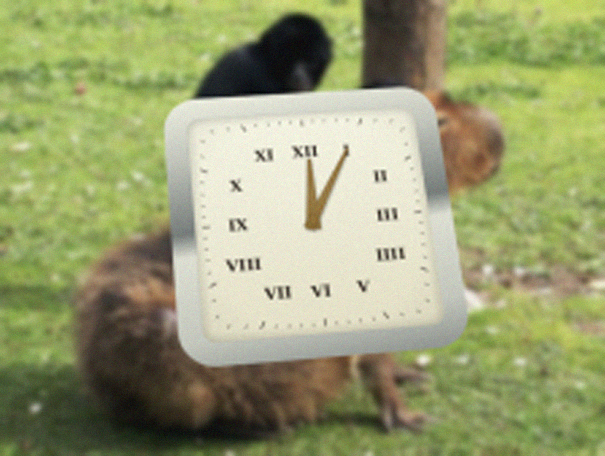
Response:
12h05
